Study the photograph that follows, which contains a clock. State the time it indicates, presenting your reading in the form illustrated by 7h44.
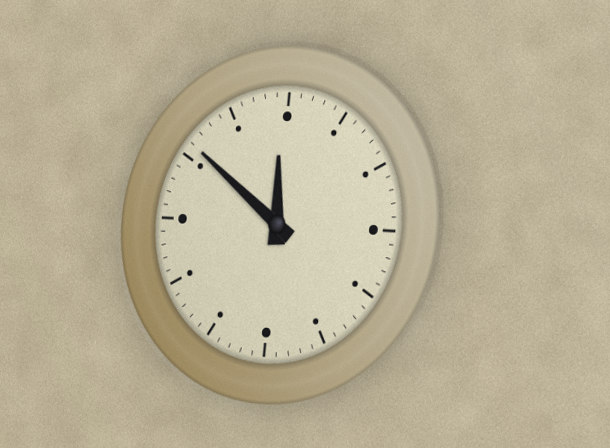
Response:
11h51
